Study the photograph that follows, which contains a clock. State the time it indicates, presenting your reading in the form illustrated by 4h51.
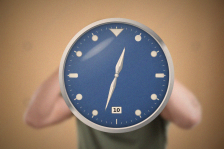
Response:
12h33
